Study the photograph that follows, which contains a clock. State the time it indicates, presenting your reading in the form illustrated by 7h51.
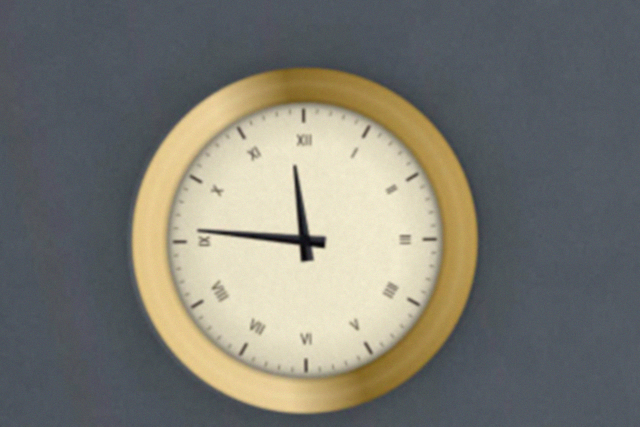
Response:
11h46
